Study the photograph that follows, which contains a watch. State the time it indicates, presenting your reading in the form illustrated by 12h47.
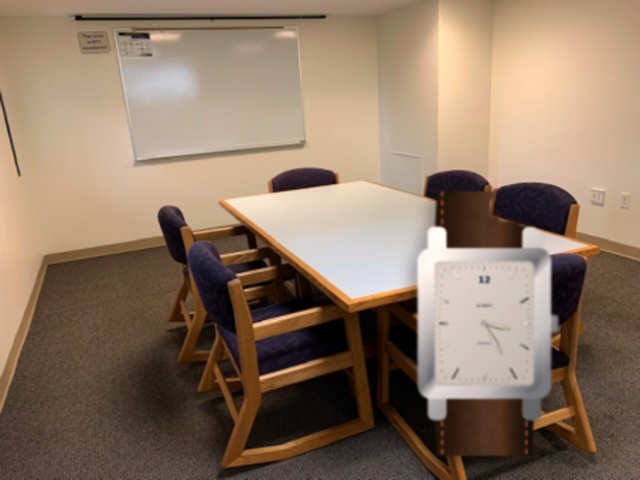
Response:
3h25
